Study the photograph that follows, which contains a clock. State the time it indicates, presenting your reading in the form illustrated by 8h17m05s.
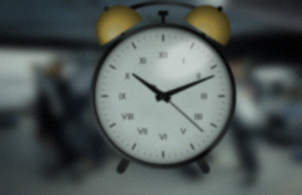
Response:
10h11m22s
